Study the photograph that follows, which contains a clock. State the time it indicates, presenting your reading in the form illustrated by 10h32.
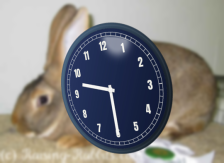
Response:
9h30
